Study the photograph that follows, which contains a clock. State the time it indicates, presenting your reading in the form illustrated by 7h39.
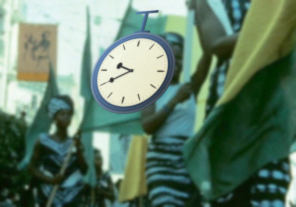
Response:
9h40
